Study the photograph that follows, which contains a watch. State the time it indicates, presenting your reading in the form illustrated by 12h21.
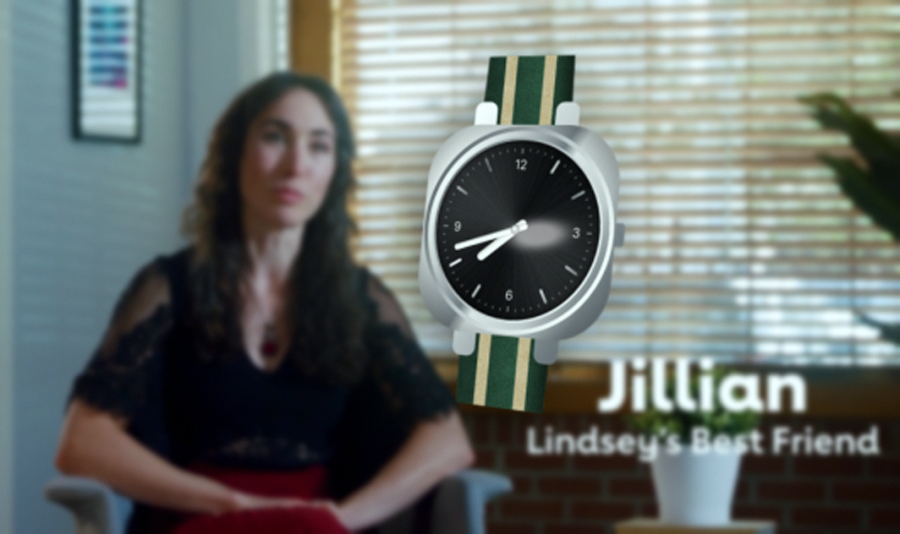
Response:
7h42
